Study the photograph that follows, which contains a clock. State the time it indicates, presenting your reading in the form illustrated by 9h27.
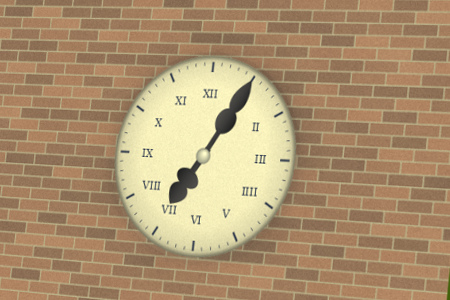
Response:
7h05
